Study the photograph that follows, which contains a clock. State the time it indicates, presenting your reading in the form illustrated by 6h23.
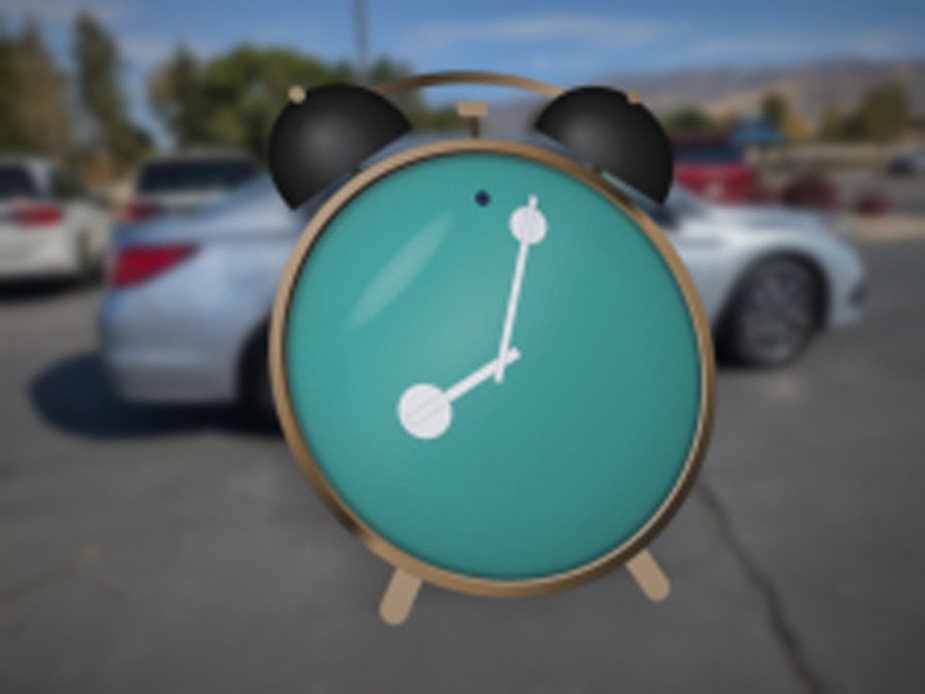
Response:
8h03
